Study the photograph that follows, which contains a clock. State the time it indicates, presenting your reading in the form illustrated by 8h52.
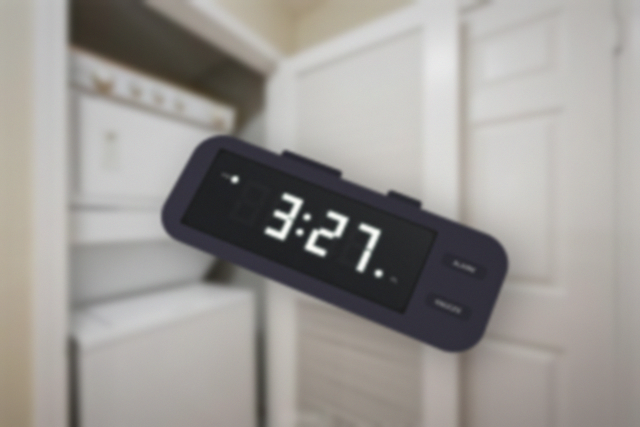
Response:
3h27
